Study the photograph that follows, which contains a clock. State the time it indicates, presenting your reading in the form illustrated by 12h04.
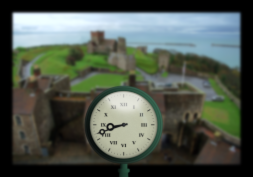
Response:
8h42
